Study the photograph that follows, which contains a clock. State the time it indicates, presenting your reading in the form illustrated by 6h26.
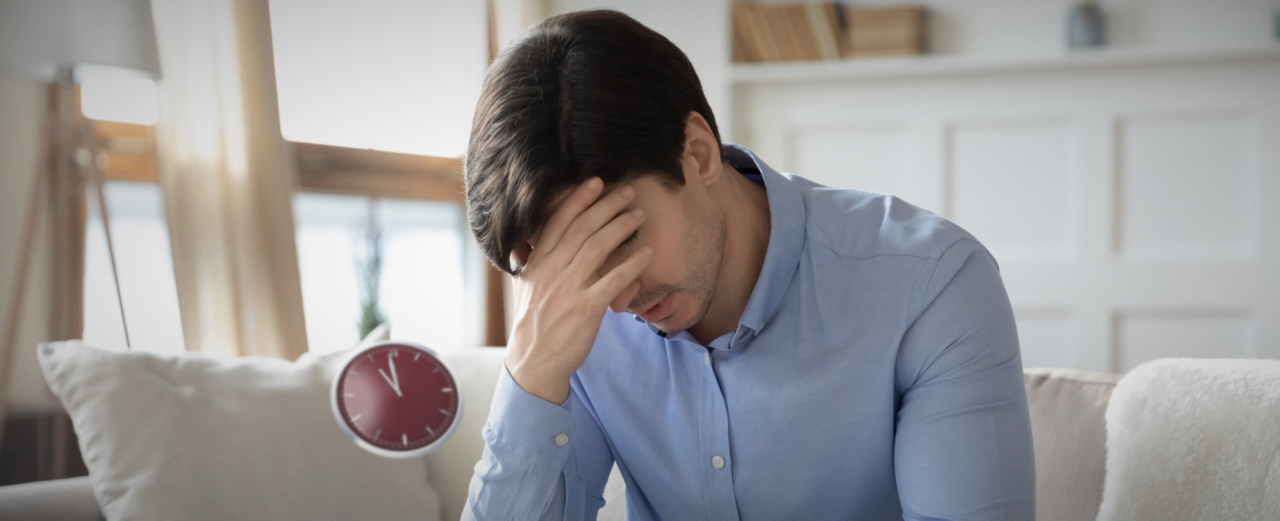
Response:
10h59
